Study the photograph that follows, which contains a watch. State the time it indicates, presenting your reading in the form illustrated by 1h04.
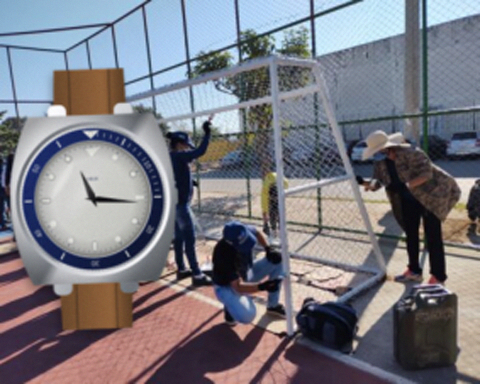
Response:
11h16
